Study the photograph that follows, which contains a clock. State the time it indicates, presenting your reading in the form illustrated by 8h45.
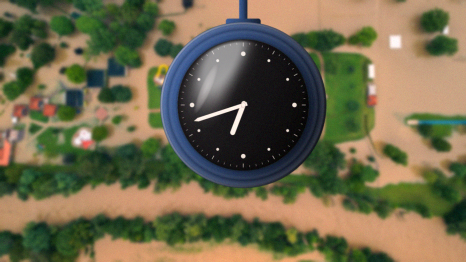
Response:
6h42
